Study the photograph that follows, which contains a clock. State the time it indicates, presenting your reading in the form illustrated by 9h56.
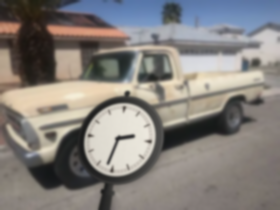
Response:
2h32
